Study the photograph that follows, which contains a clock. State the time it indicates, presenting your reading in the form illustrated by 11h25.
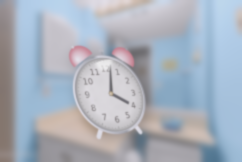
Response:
4h02
